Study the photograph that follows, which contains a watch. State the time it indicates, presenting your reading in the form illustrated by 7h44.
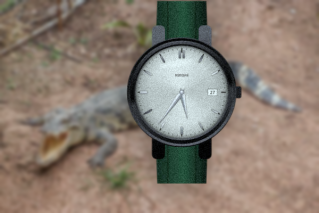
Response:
5h36
